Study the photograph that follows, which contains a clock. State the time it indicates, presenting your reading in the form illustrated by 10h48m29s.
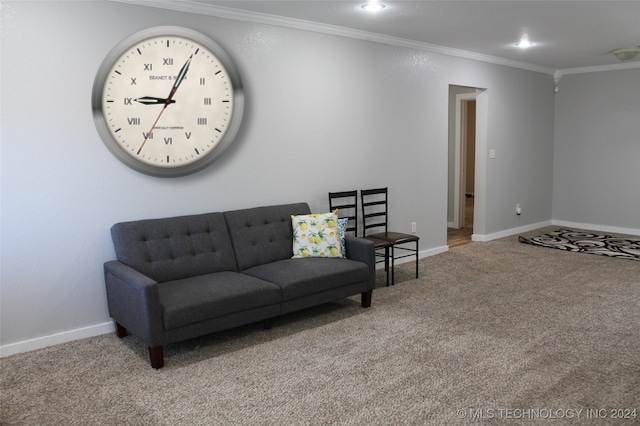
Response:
9h04m35s
